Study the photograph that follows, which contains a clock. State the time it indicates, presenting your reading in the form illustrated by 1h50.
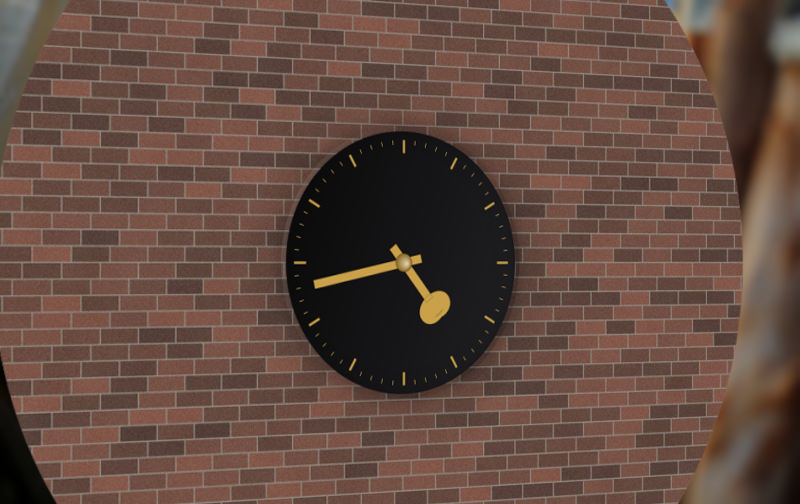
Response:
4h43
